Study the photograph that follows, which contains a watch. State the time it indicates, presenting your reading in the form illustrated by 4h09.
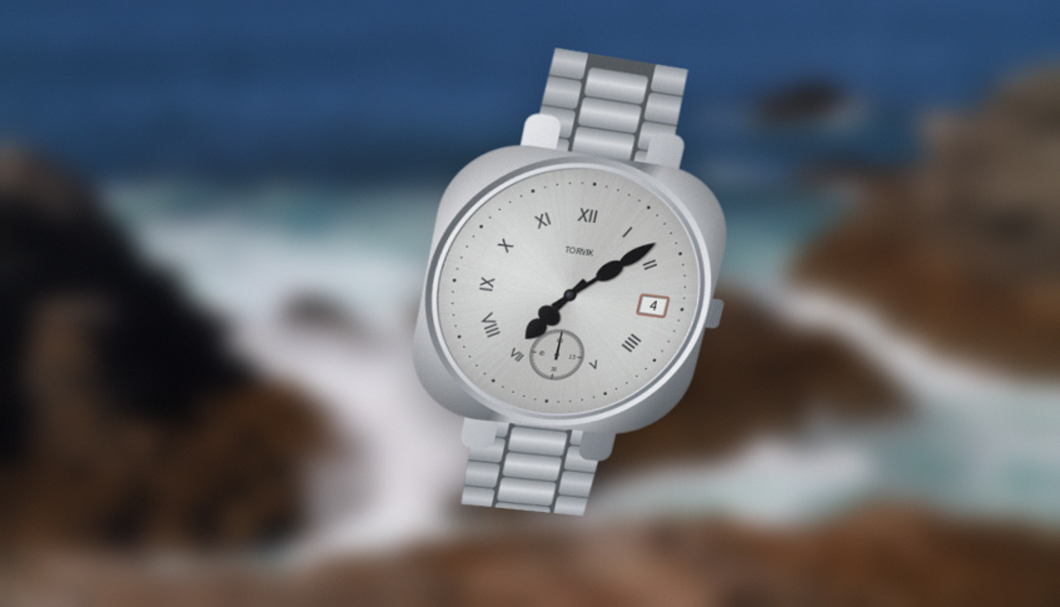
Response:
7h08
